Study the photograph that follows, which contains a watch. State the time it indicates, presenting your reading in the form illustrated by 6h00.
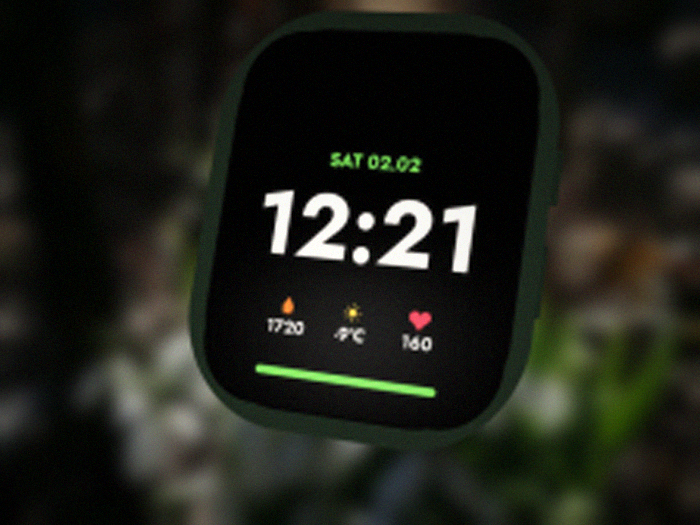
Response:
12h21
